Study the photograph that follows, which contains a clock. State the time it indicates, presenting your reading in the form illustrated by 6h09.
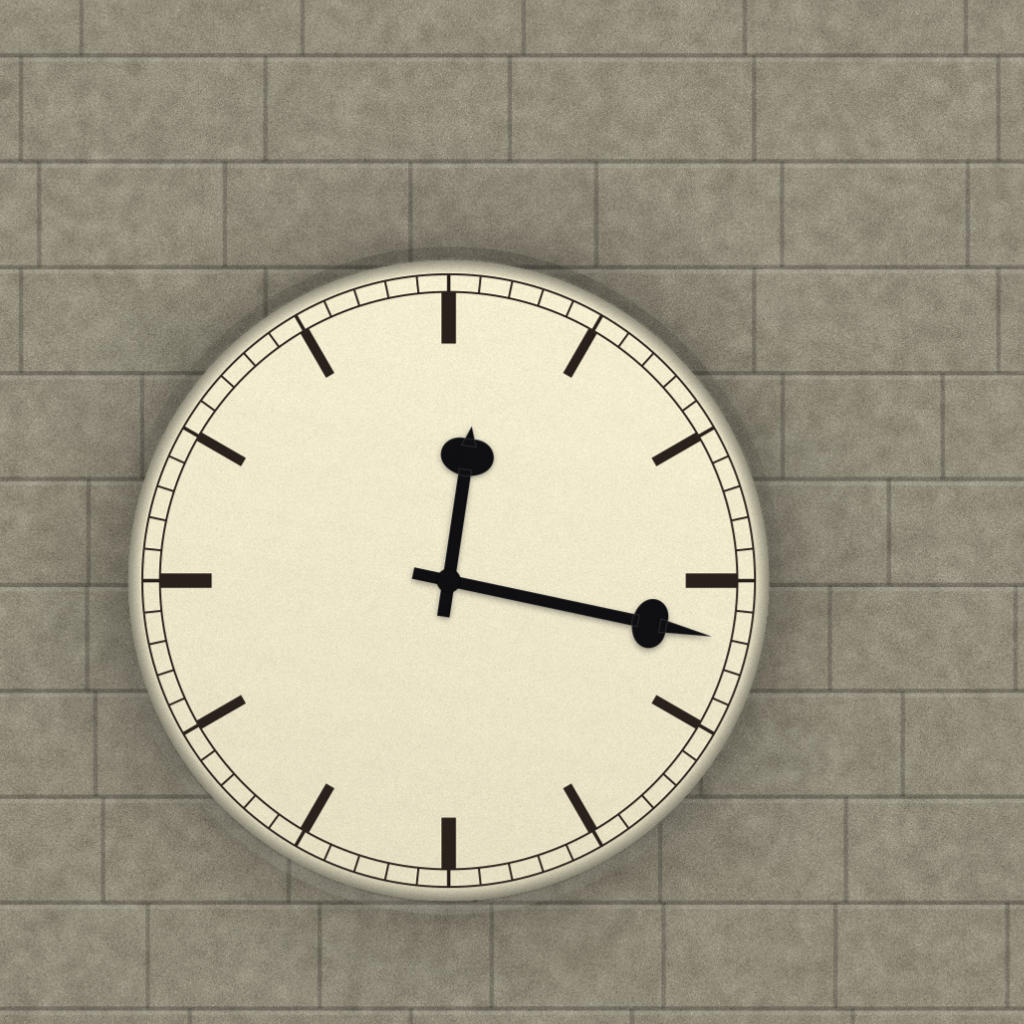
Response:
12h17
